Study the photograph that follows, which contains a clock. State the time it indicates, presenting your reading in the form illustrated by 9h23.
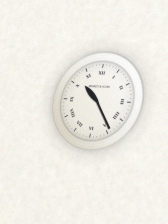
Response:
10h24
